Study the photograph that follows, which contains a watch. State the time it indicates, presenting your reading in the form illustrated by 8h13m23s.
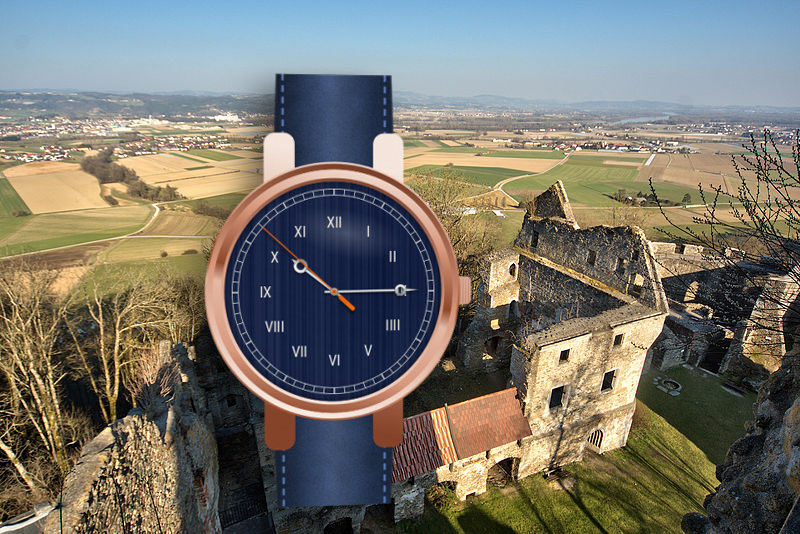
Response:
10h14m52s
